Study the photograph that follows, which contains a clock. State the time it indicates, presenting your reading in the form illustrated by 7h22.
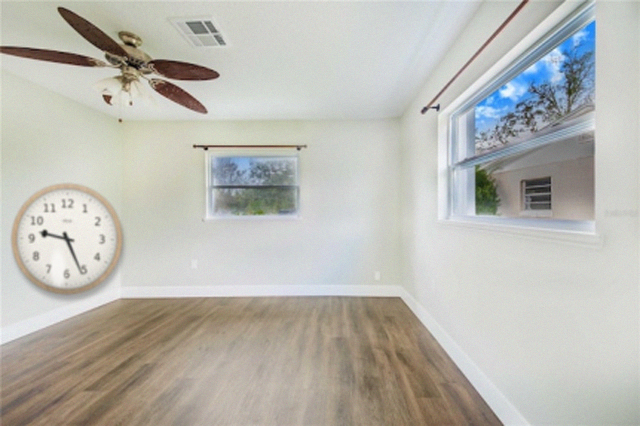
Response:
9h26
